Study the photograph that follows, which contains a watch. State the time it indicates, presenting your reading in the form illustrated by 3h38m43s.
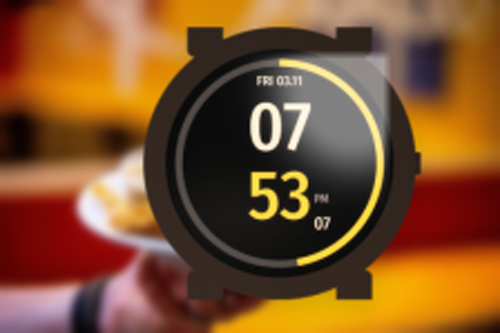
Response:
7h53m07s
